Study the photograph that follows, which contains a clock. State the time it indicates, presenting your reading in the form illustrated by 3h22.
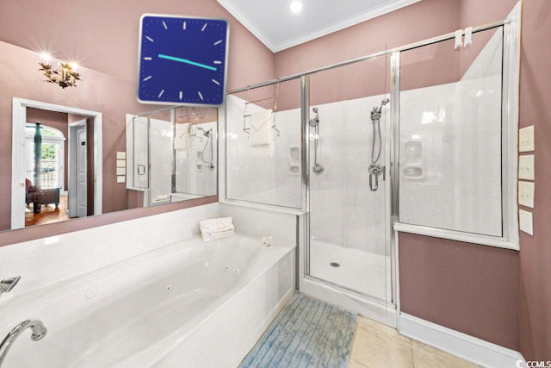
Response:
9h17
